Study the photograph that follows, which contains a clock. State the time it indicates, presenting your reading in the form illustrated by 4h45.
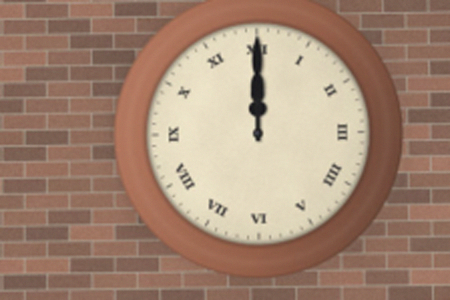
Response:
12h00
